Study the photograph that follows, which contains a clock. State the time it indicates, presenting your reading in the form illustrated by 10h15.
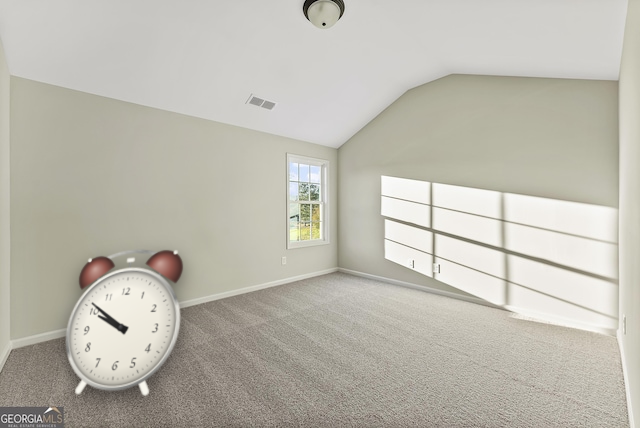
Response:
9h51
